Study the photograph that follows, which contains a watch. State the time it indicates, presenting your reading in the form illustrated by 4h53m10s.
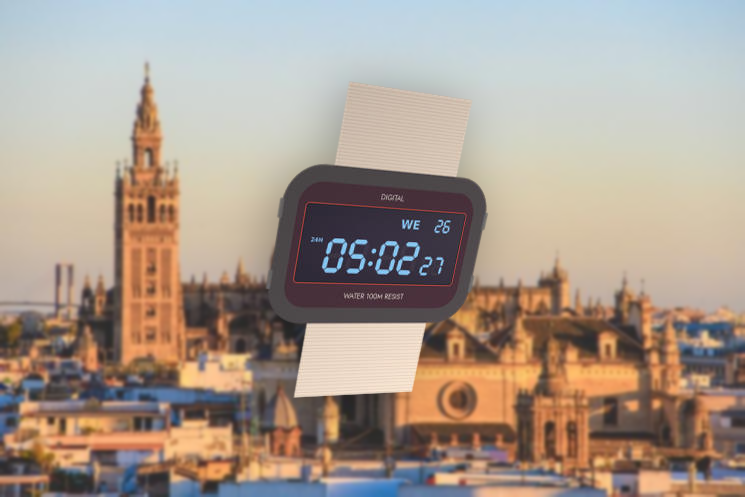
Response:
5h02m27s
